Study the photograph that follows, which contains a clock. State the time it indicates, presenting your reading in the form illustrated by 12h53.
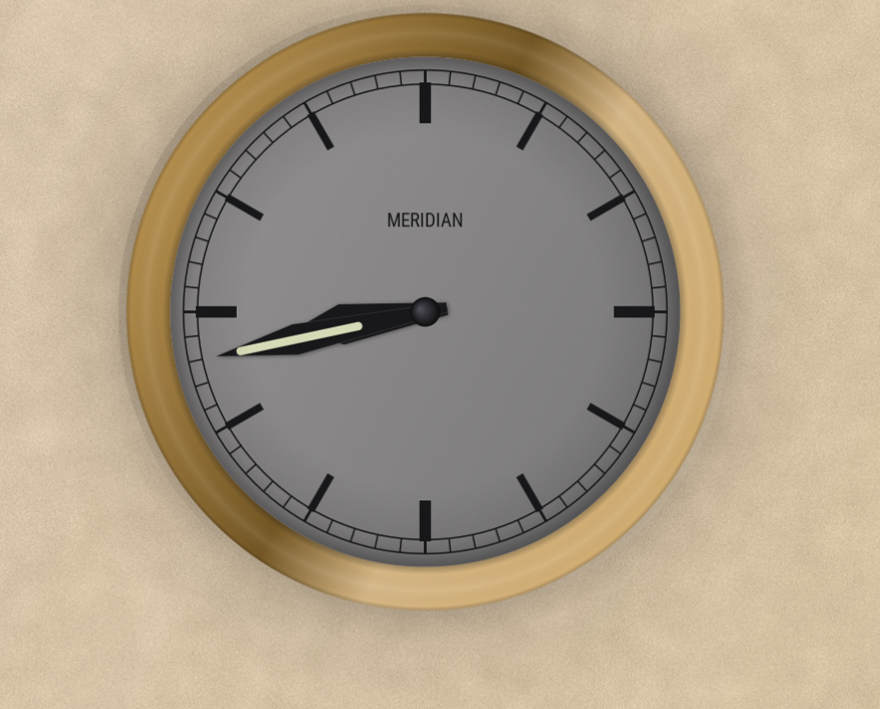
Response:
8h43
